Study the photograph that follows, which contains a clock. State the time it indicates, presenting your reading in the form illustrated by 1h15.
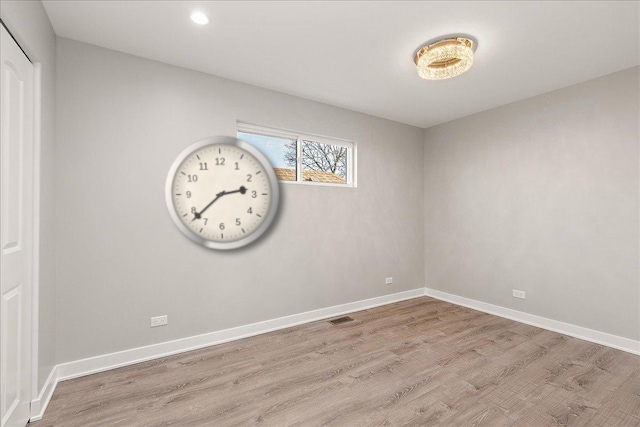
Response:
2h38
